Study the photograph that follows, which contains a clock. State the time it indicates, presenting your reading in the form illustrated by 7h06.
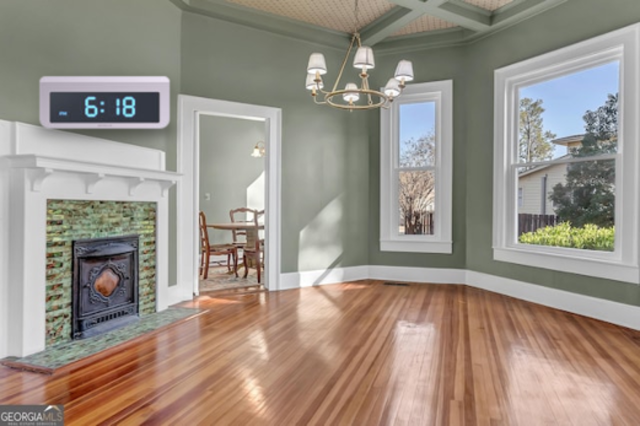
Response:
6h18
